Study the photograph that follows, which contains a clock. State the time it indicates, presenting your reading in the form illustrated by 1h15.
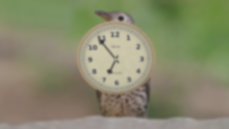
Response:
6h54
